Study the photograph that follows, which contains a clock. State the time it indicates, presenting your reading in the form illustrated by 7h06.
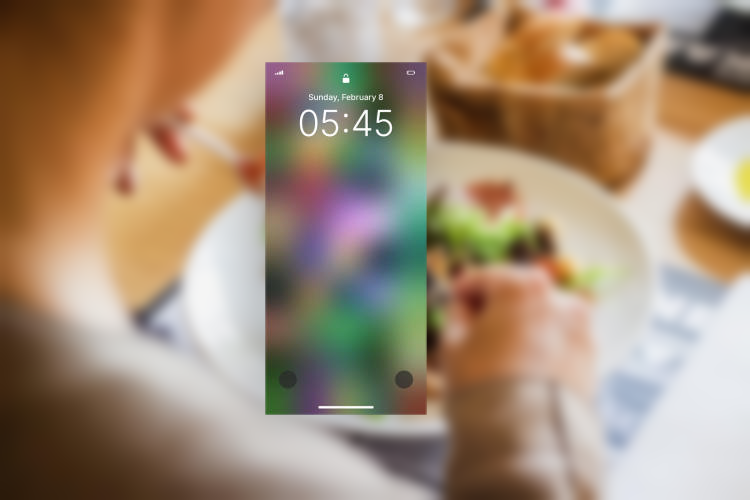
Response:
5h45
